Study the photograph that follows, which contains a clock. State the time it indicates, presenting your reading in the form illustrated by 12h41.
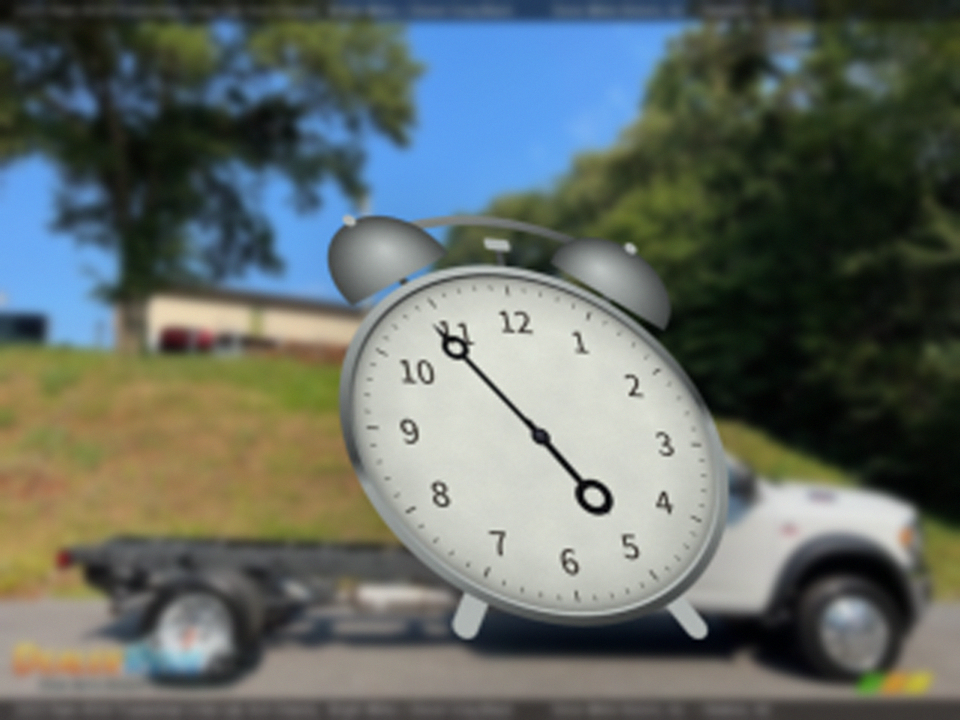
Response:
4h54
